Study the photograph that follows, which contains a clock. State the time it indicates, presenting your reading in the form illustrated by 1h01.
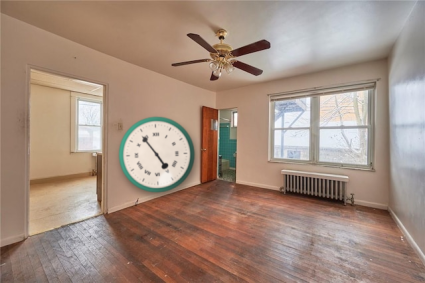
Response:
4h54
